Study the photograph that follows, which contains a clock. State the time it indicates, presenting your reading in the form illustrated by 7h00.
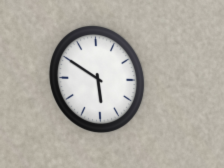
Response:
5h50
